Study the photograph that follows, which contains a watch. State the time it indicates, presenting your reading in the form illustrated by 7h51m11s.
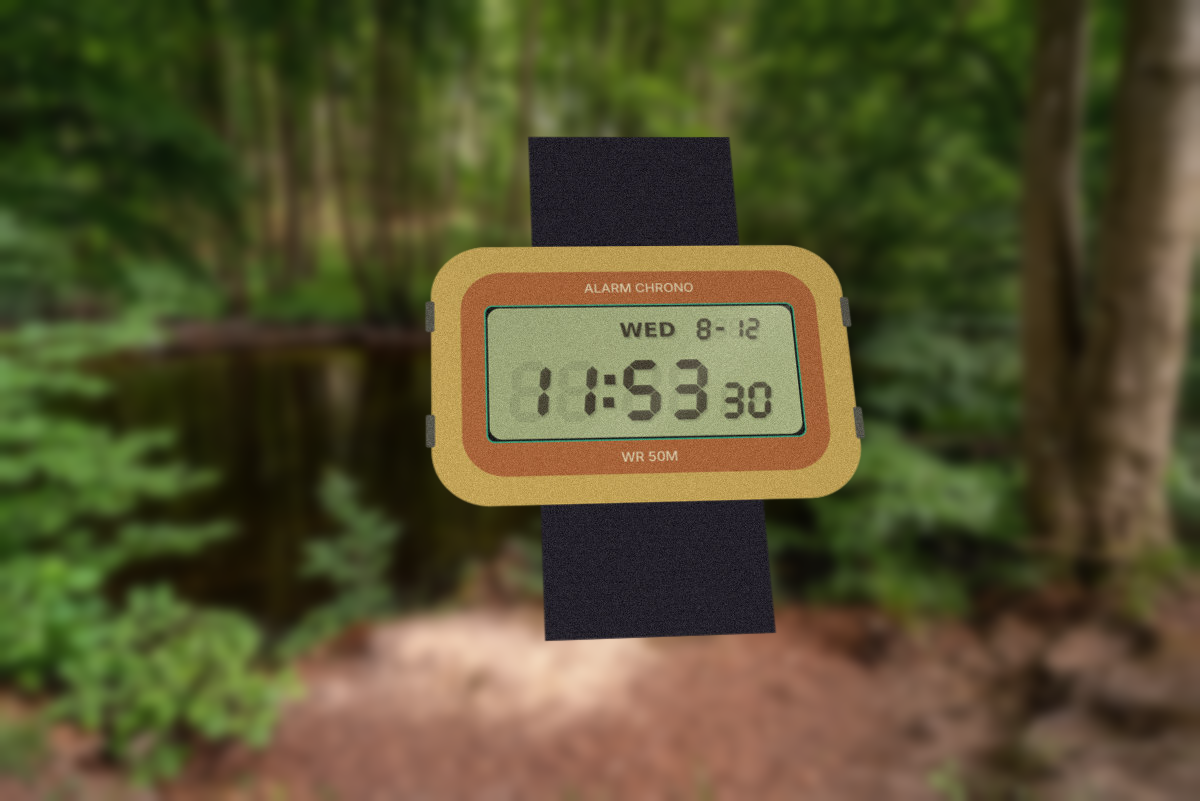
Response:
11h53m30s
